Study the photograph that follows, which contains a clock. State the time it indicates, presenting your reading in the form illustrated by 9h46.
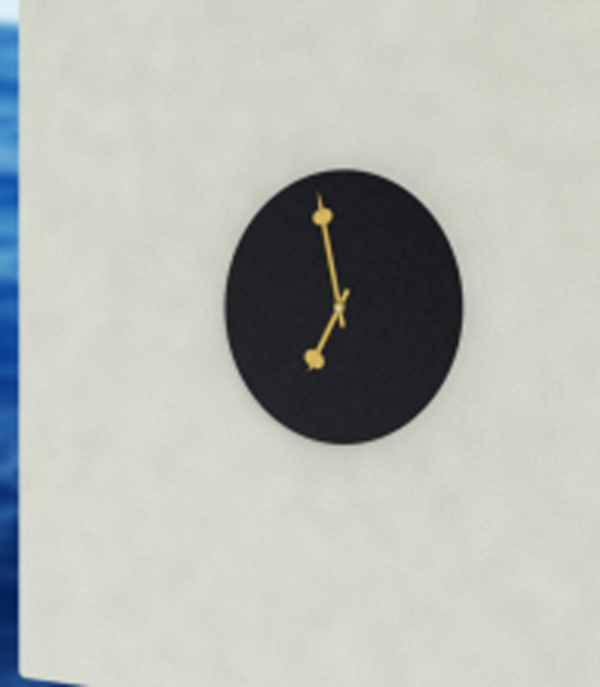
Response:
6h58
